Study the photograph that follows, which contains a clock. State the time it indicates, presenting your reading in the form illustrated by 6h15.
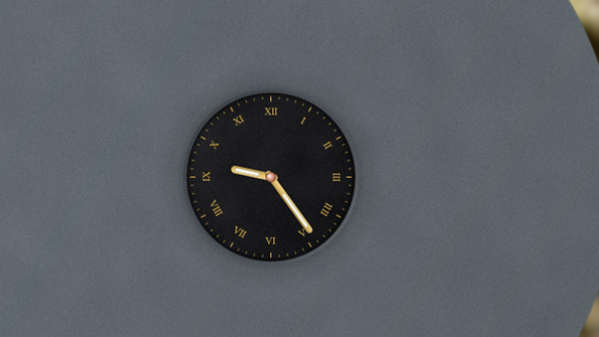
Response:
9h24
